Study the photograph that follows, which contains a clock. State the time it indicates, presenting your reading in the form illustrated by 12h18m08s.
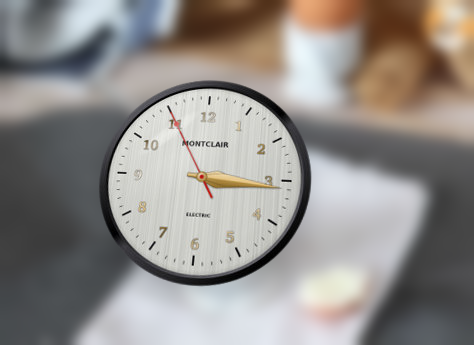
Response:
3h15m55s
